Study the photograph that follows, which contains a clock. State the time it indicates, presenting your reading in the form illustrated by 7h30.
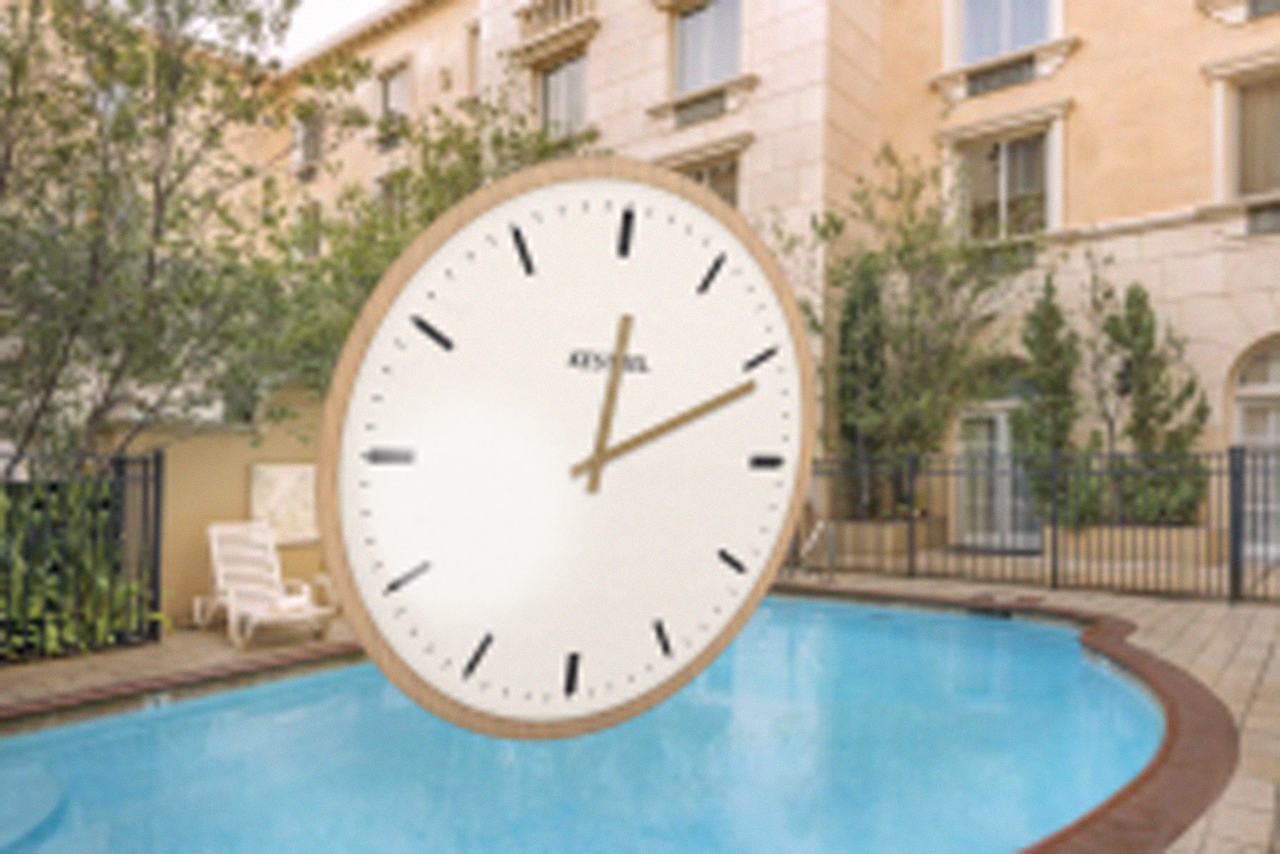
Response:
12h11
